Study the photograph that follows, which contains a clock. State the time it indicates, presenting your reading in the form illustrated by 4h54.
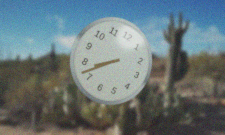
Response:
7h37
